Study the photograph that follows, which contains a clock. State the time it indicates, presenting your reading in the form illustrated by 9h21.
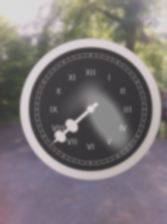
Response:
7h38
